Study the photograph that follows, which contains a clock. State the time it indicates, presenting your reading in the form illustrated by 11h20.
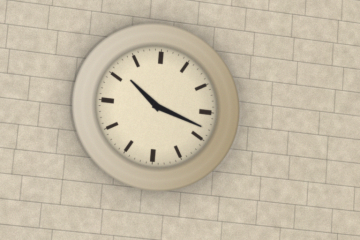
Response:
10h18
